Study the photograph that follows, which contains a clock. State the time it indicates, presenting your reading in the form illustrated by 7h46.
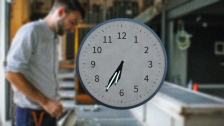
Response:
6h35
